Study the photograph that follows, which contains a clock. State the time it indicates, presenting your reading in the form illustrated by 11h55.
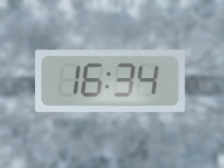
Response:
16h34
